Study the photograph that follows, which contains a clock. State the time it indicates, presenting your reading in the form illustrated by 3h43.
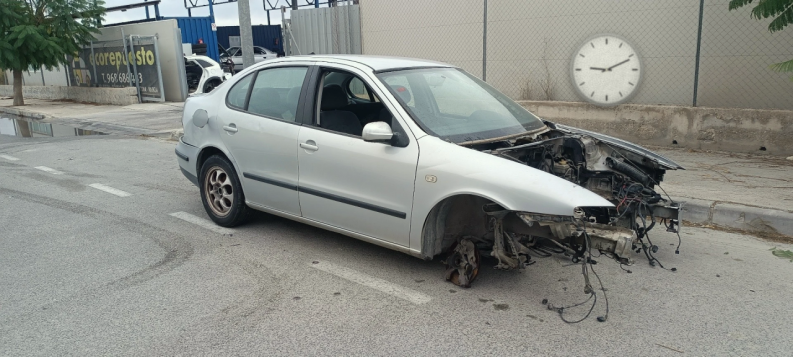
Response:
9h11
